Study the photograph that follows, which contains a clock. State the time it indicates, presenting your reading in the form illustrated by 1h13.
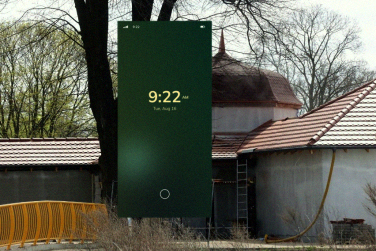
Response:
9h22
